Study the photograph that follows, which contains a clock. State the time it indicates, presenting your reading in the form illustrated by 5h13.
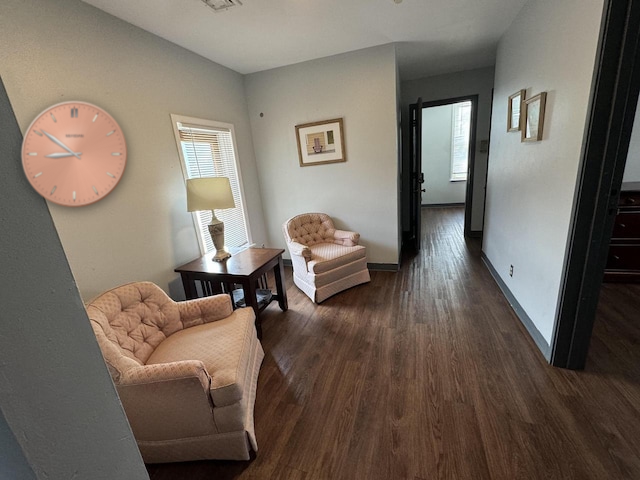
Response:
8h51
